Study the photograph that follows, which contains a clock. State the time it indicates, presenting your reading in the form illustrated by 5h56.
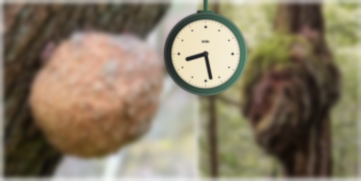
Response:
8h28
